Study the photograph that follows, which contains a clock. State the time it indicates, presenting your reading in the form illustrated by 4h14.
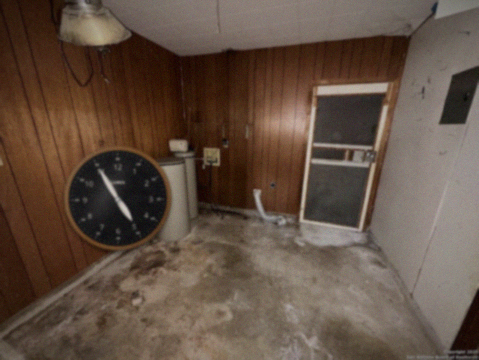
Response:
4h55
